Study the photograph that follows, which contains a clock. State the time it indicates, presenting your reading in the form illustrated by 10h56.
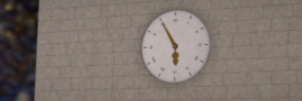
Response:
5h55
